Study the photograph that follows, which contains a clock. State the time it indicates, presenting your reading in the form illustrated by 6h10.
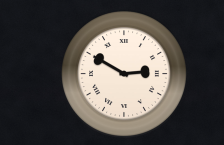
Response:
2h50
